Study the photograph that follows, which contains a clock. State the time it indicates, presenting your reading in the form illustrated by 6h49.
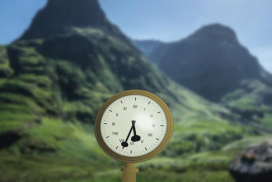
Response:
5h33
